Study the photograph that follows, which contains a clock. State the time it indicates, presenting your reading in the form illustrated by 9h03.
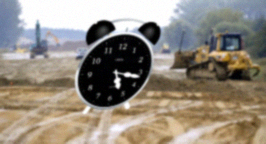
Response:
5h17
